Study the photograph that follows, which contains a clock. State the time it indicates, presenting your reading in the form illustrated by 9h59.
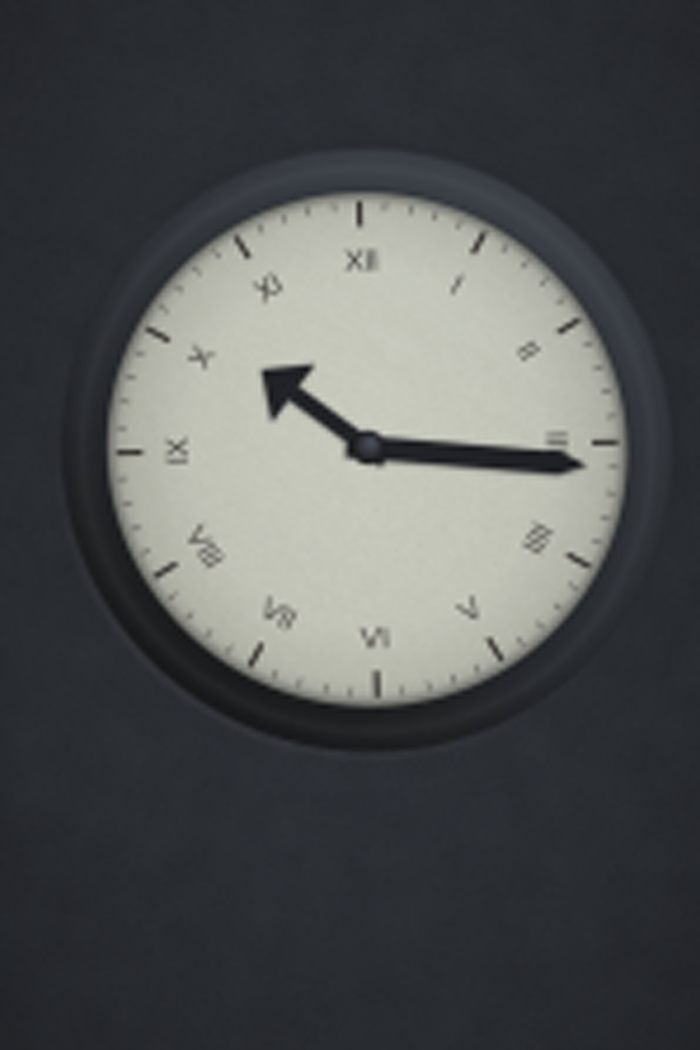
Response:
10h16
